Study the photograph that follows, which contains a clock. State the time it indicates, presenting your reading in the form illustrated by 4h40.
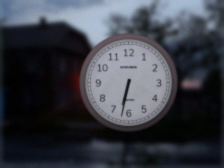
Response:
6h32
